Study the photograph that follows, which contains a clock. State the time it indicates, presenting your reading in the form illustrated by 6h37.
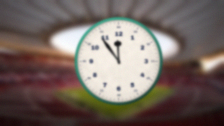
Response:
11h54
